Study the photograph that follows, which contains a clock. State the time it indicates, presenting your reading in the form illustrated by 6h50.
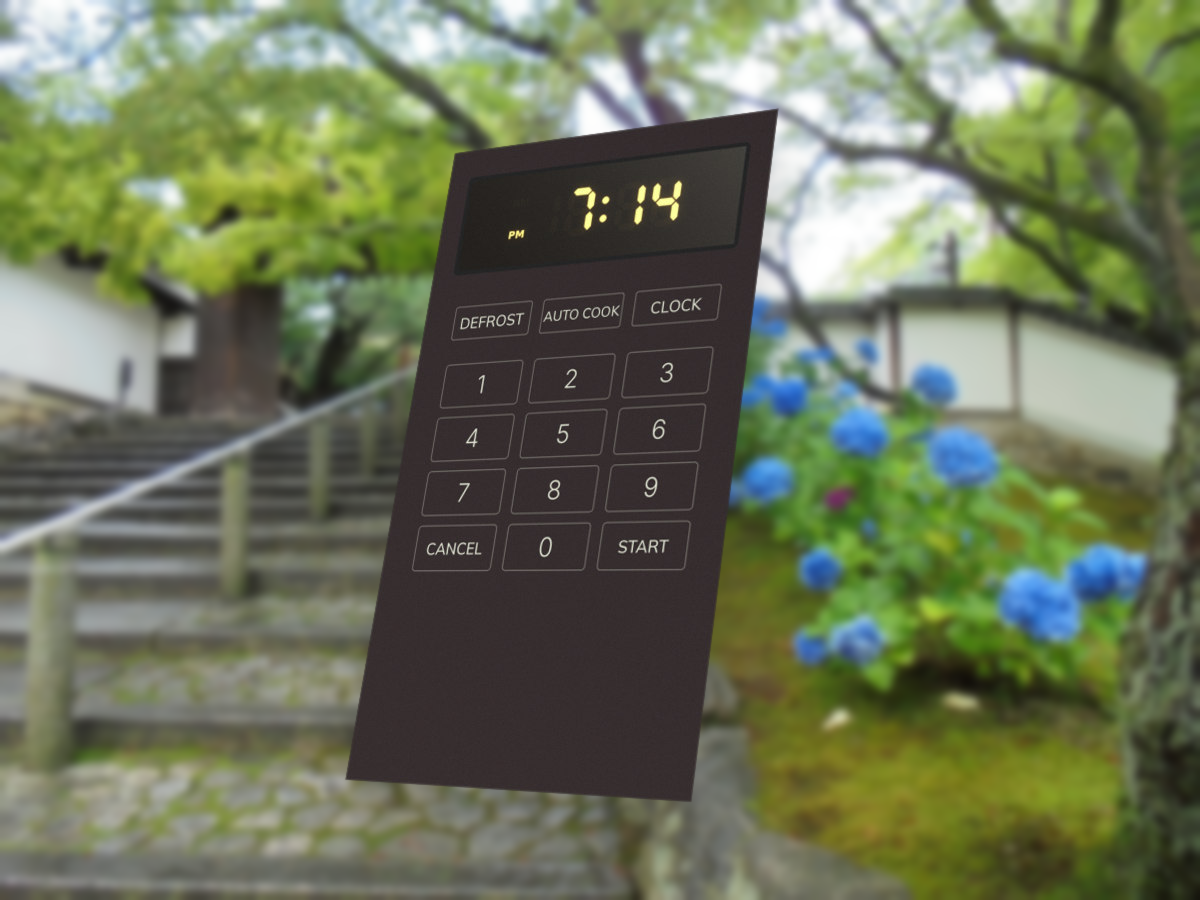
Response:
7h14
